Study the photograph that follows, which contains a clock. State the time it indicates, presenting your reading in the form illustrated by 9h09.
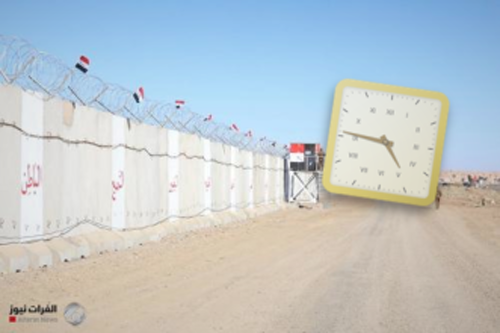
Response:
4h46
